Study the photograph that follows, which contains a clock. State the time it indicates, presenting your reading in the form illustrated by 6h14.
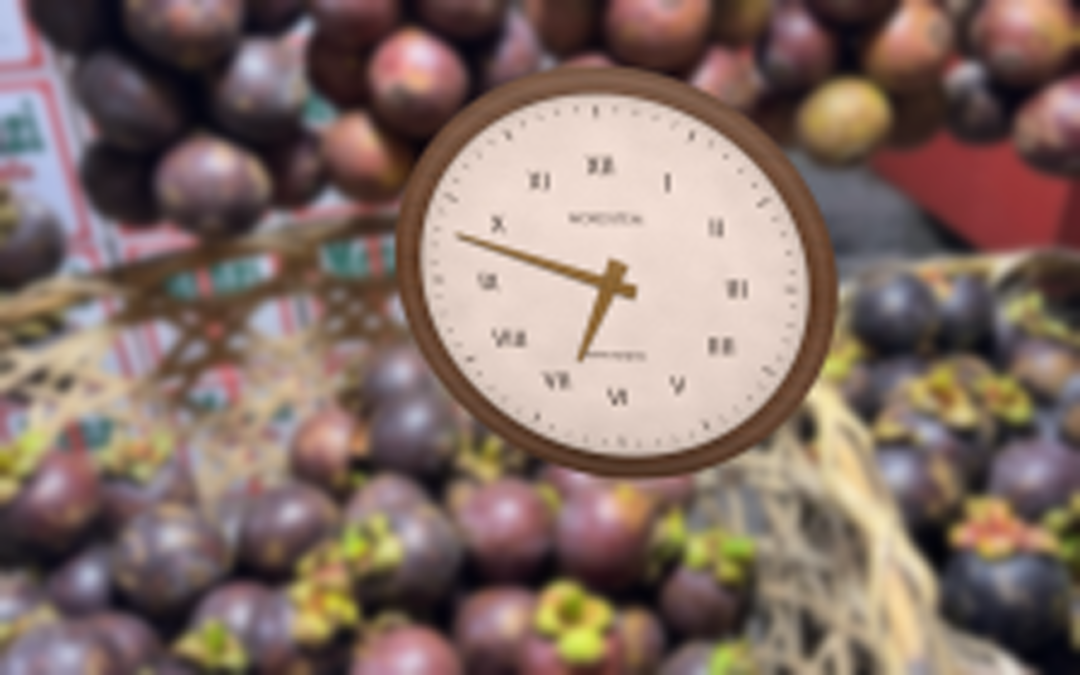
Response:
6h48
